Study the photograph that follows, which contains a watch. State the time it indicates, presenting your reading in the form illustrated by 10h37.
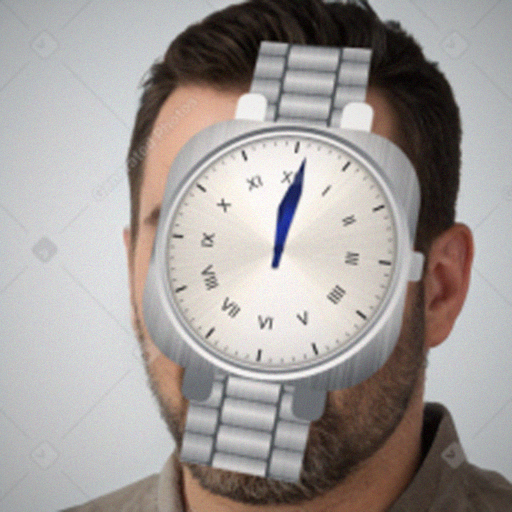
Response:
12h01
